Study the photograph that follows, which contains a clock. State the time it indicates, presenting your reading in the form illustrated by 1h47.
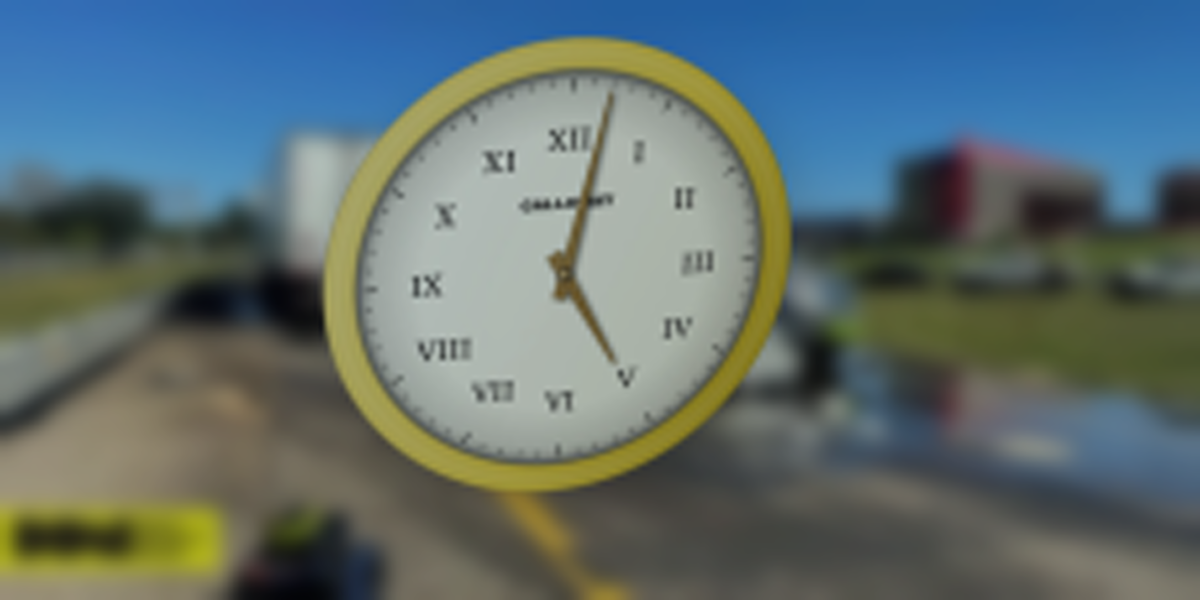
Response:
5h02
